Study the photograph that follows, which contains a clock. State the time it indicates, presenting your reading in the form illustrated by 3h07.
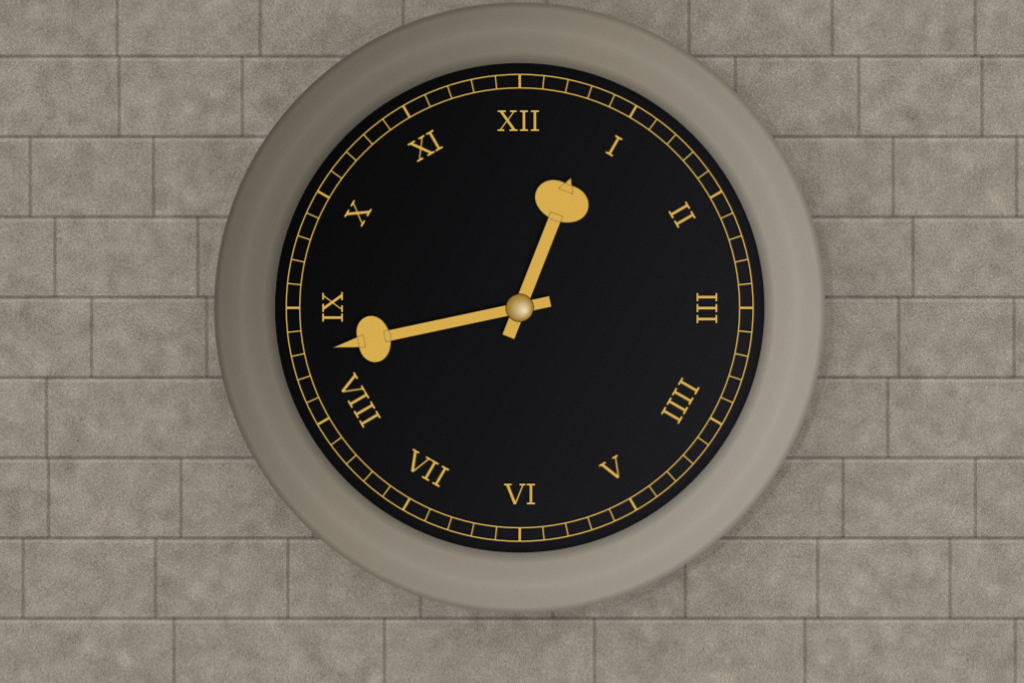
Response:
12h43
